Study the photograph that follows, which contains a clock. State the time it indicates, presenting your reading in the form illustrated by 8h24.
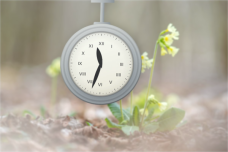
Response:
11h33
